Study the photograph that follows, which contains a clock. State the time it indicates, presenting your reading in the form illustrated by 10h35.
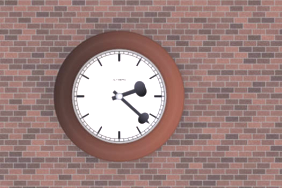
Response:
2h22
